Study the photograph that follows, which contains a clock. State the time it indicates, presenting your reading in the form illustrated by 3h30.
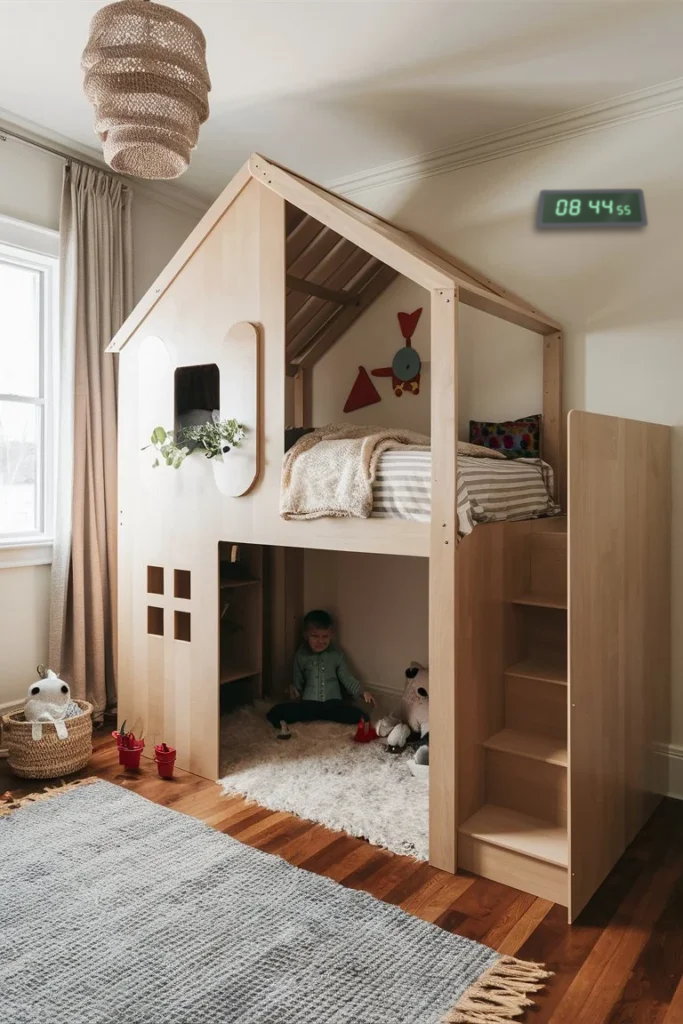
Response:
8h44
